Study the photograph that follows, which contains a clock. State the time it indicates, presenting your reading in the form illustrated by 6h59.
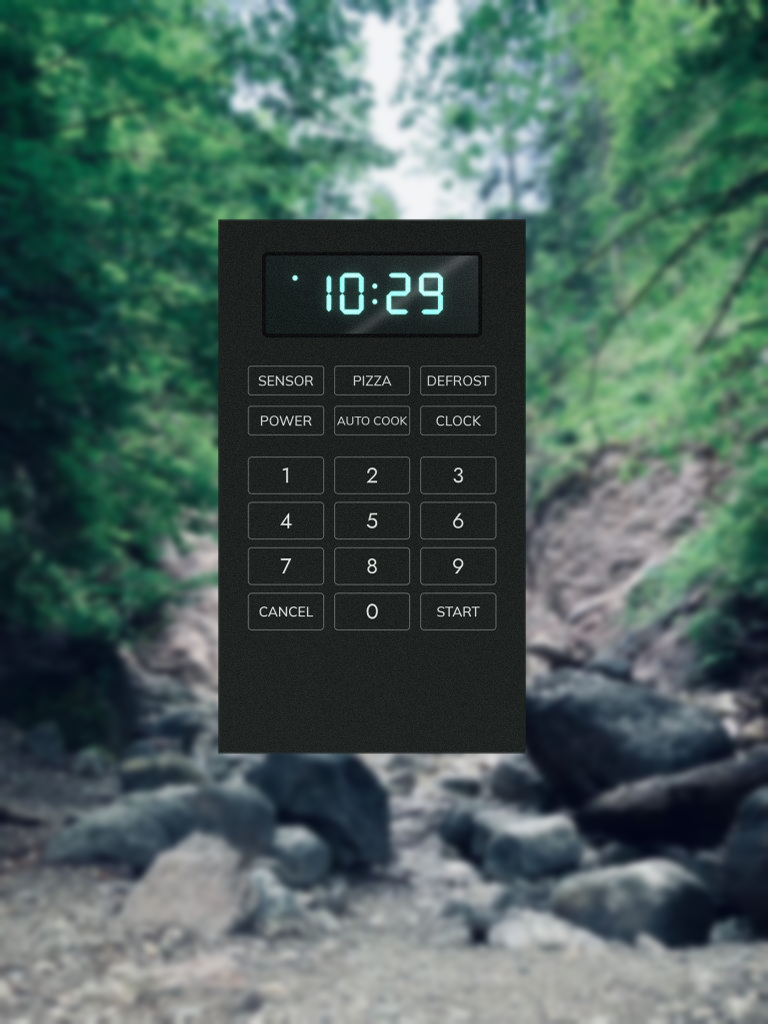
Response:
10h29
